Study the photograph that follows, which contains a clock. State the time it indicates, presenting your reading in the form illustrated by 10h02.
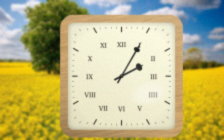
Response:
2h05
